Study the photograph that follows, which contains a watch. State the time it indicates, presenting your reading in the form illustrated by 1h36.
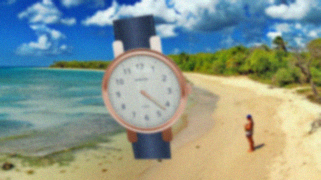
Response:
4h22
